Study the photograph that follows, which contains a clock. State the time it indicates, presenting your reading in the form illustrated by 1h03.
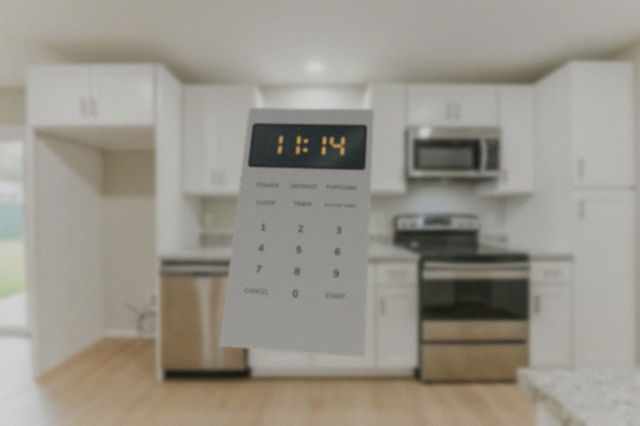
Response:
11h14
